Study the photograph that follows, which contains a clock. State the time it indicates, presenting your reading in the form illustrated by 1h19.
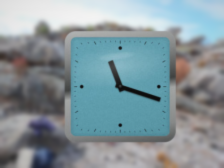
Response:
11h18
